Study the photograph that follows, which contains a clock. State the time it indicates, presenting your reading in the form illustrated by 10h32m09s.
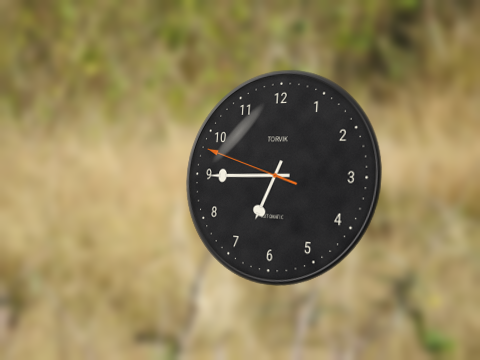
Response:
6h44m48s
